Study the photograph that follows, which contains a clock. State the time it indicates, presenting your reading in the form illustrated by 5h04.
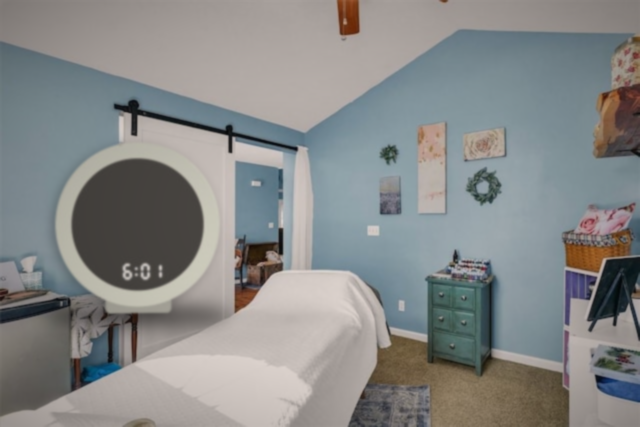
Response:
6h01
